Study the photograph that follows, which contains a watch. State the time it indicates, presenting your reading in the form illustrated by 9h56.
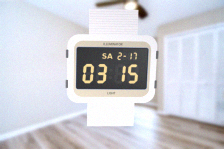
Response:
3h15
